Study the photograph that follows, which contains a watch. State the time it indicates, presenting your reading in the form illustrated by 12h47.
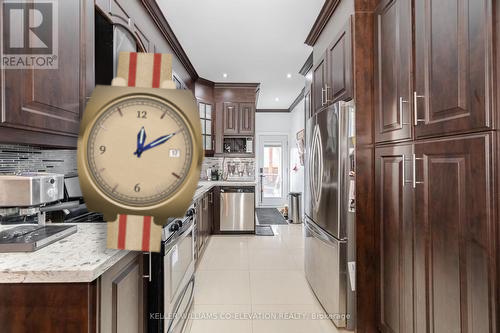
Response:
12h10
